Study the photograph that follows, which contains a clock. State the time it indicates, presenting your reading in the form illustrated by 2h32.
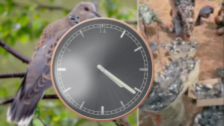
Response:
4h21
